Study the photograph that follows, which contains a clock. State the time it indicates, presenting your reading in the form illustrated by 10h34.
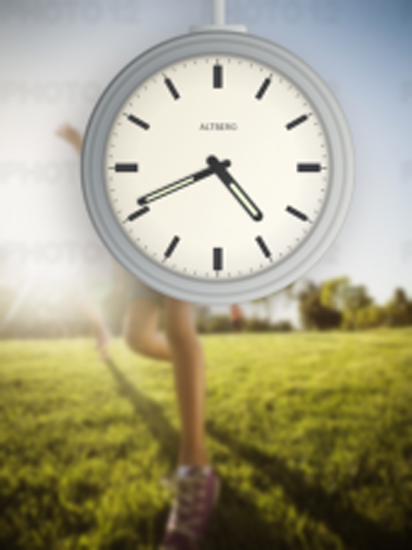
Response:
4h41
